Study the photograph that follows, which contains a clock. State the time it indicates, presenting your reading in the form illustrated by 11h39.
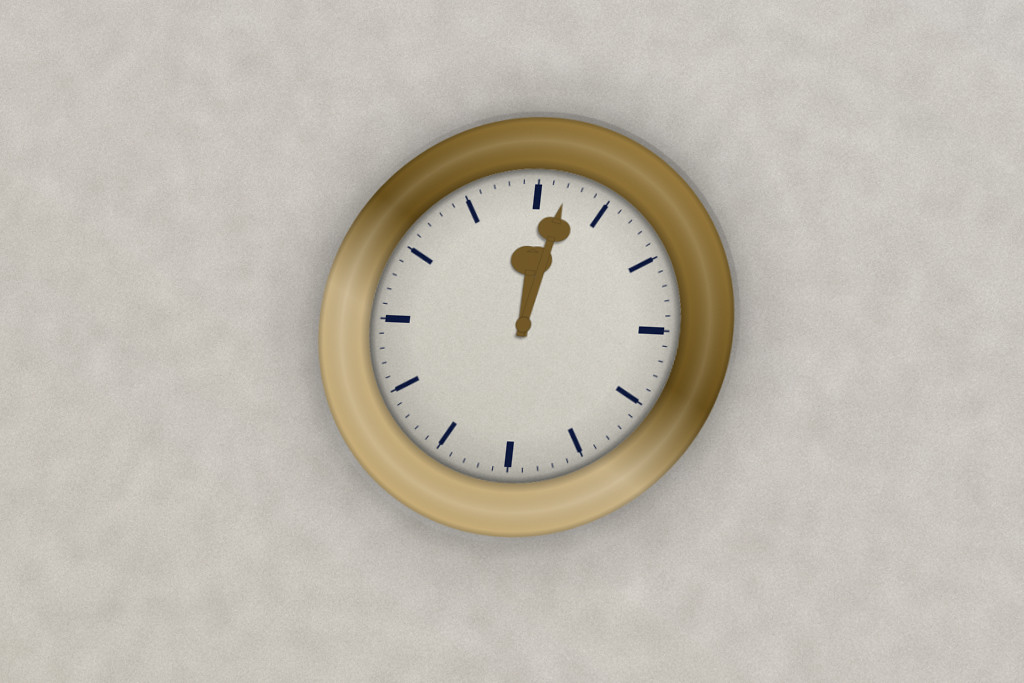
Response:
12h02
